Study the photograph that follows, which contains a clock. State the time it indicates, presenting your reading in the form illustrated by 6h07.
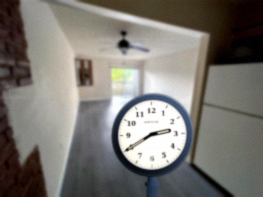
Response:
2h40
